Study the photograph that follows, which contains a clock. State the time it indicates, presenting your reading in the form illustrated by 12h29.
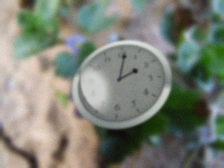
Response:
2h01
